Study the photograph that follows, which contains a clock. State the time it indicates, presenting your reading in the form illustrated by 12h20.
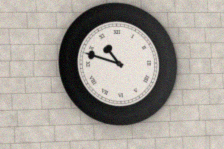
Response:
10h48
